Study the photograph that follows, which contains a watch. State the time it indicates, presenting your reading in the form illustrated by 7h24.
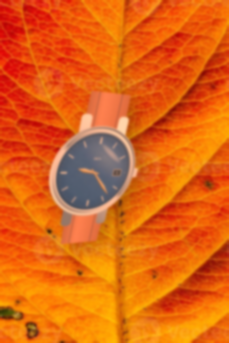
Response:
9h23
